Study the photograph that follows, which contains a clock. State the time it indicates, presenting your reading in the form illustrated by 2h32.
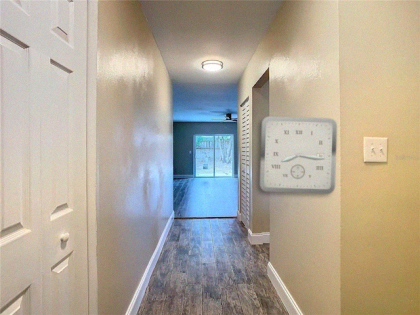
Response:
8h16
